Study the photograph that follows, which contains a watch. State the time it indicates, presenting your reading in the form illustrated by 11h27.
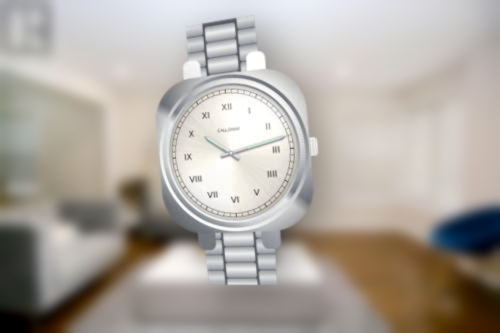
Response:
10h13
